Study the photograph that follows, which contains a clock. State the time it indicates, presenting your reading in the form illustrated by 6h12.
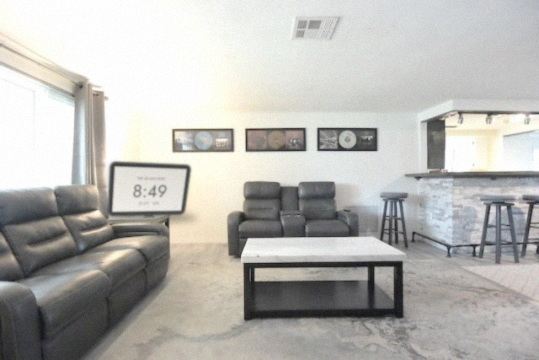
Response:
8h49
